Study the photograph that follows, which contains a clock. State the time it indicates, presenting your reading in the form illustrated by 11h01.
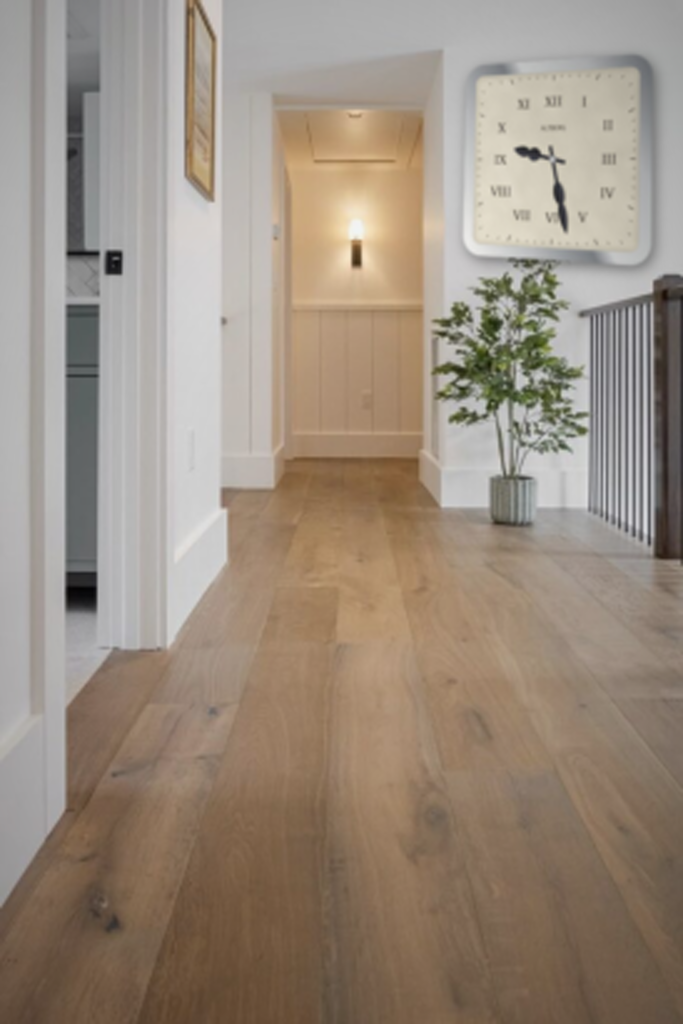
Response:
9h28
